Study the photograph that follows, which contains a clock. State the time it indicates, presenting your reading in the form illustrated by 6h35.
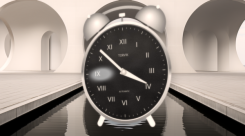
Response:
3h52
